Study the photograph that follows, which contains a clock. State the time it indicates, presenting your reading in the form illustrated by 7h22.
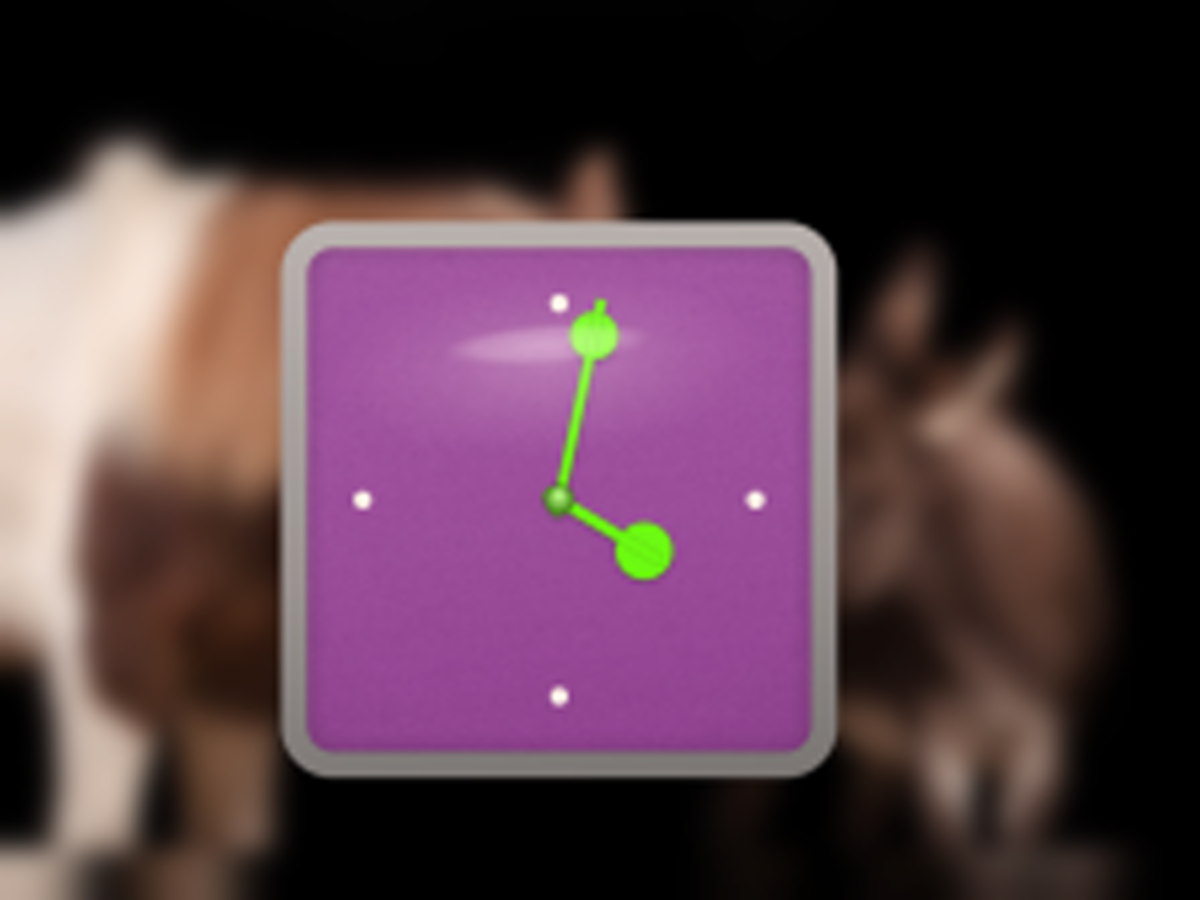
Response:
4h02
